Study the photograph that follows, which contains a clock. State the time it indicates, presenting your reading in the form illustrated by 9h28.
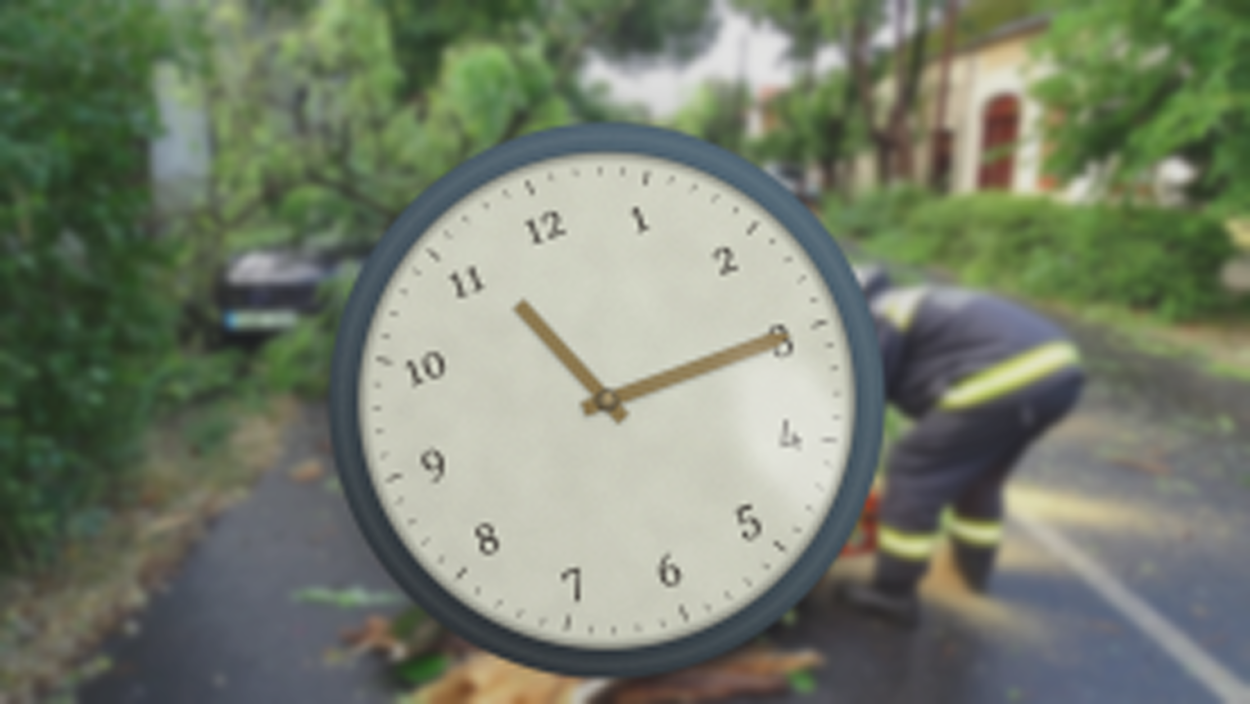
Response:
11h15
